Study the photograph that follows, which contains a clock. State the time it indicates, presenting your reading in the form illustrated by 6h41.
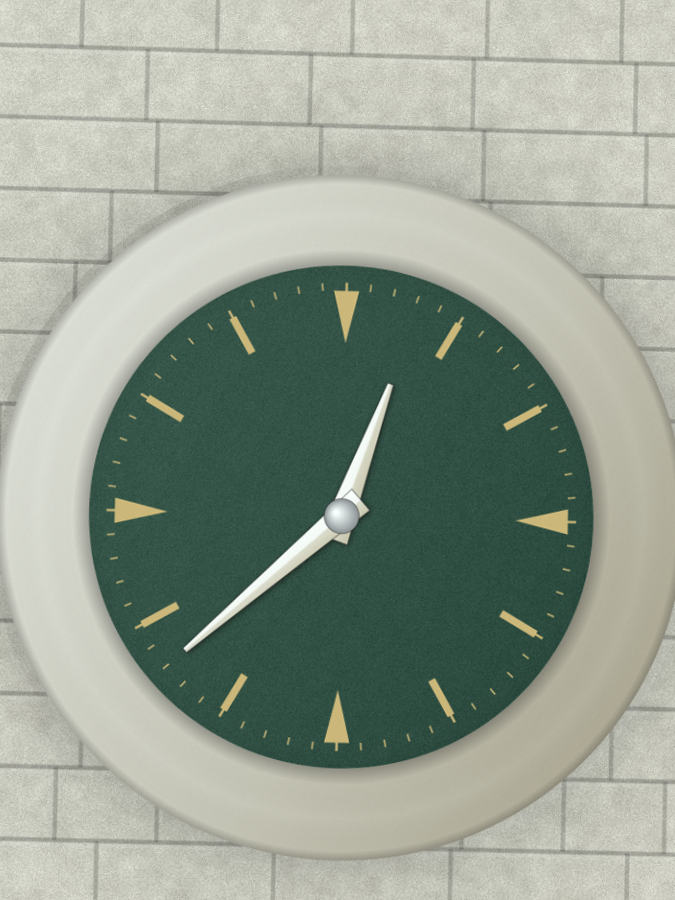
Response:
12h38
